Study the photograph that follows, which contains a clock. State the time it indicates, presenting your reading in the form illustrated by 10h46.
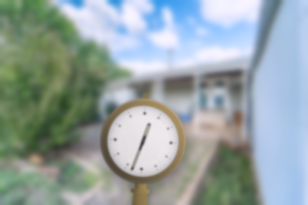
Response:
12h33
